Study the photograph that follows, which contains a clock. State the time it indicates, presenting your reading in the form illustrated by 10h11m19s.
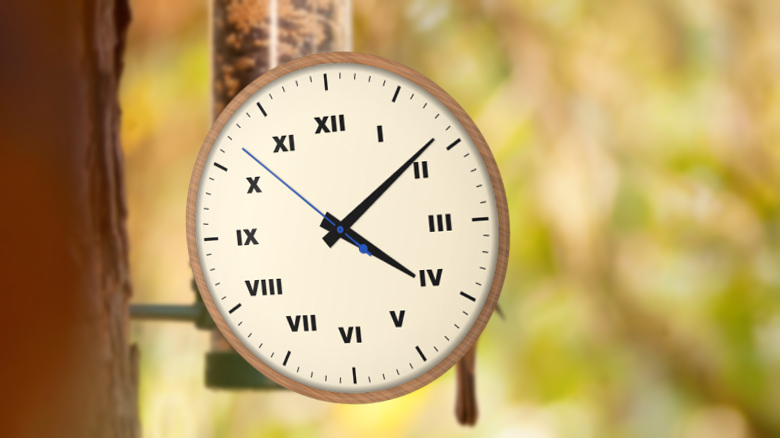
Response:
4h08m52s
